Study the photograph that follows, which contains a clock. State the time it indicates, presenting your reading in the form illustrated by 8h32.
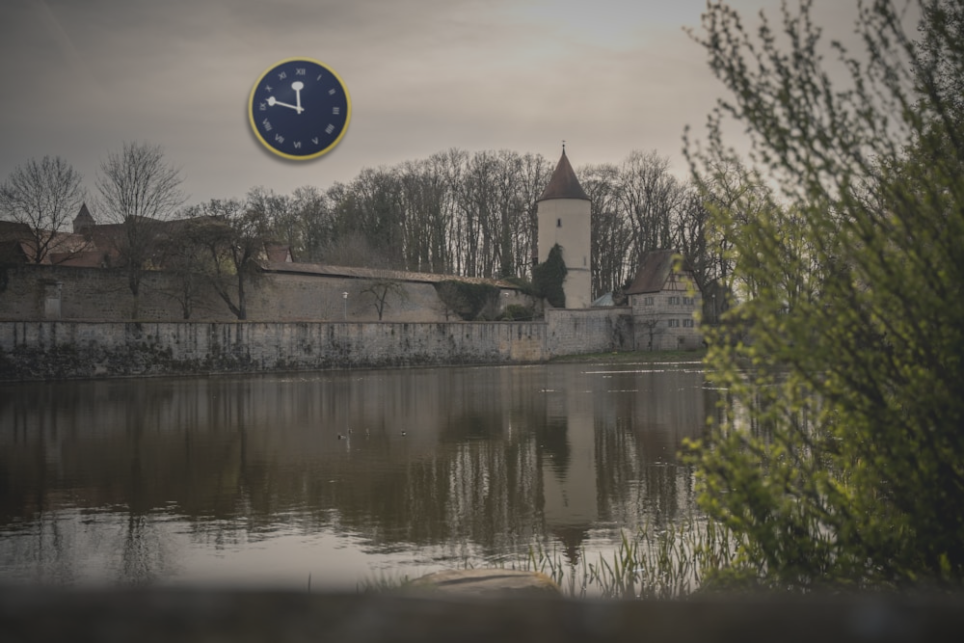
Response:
11h47
